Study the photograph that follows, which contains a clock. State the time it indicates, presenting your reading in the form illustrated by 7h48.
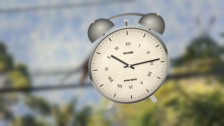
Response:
10h14
